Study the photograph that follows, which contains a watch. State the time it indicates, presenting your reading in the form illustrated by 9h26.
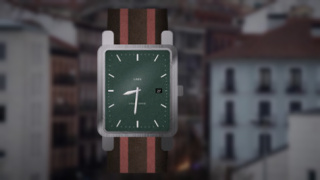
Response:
8h31
